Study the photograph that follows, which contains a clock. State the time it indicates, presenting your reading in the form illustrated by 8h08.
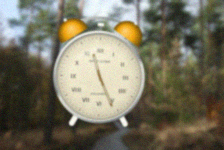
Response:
11h26
